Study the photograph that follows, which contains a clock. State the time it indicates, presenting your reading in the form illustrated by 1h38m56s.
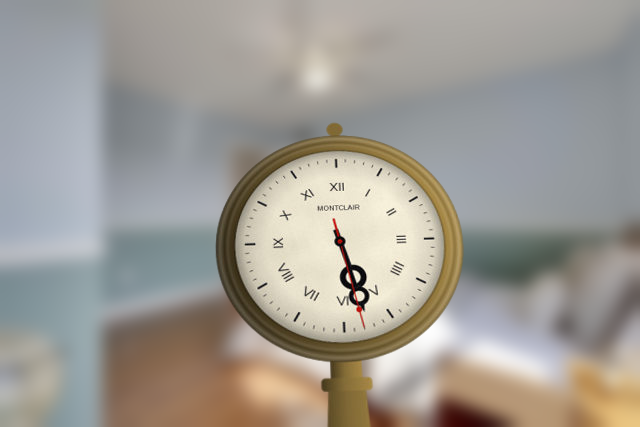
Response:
5h27m28s
